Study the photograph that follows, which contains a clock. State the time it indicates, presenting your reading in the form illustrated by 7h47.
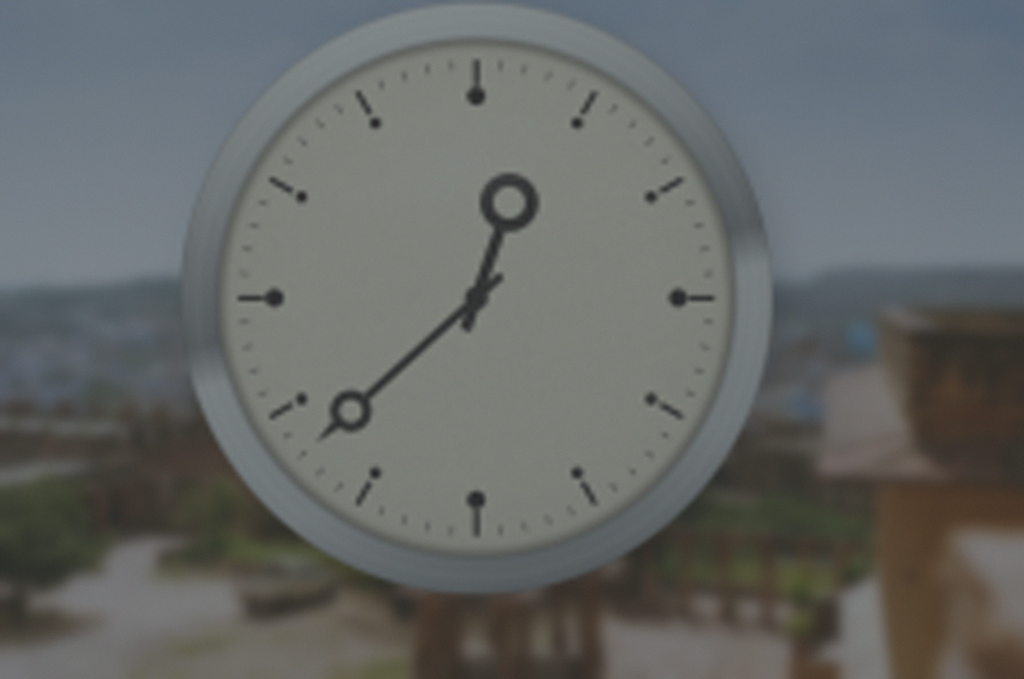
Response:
12h38
